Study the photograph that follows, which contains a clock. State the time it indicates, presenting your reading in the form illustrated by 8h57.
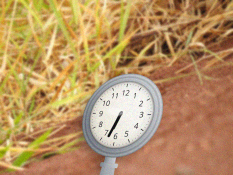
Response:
6h33
